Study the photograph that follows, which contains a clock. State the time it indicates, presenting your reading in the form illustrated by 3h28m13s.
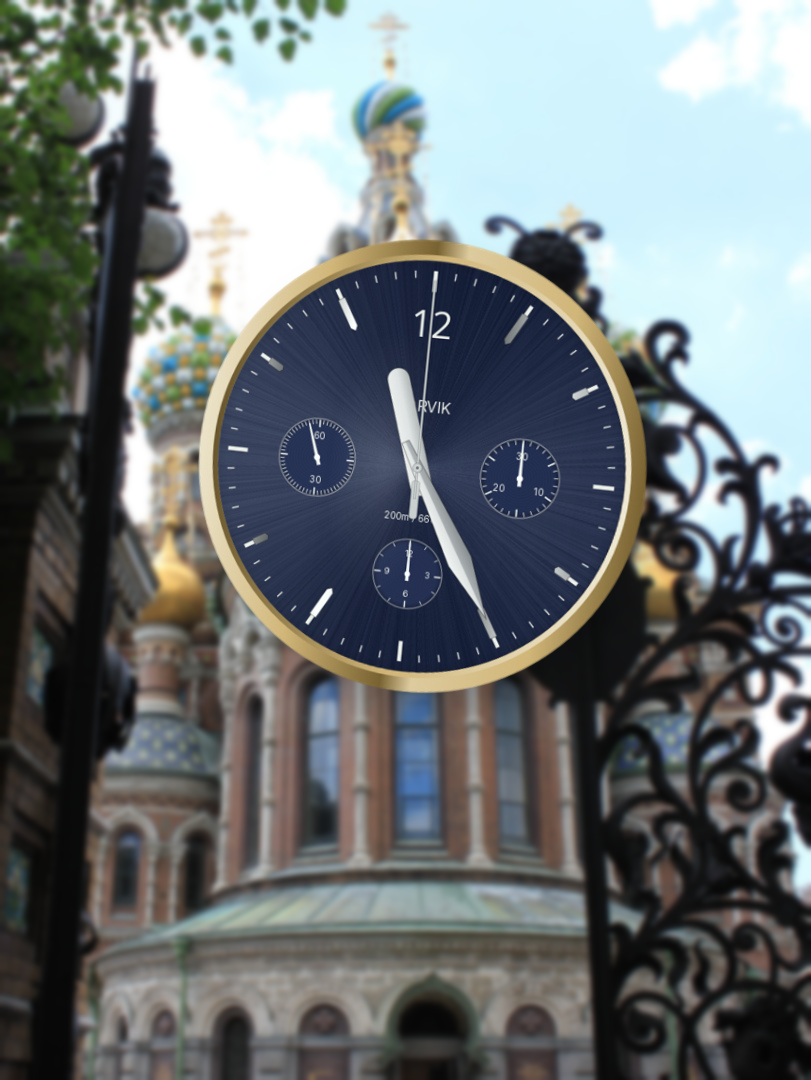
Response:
11h24m57s
